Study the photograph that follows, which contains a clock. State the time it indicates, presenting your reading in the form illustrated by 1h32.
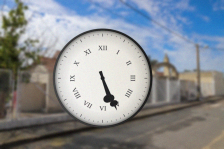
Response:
5h26
